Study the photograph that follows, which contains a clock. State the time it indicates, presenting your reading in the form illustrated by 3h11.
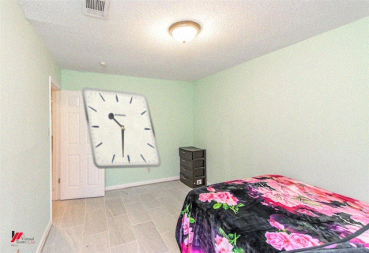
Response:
10h32
